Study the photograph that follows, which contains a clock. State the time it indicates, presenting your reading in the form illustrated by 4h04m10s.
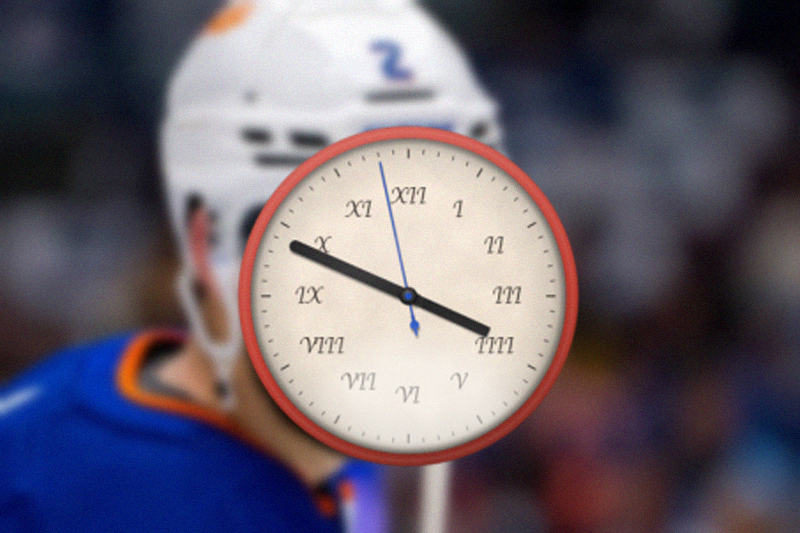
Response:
3h48m58s
